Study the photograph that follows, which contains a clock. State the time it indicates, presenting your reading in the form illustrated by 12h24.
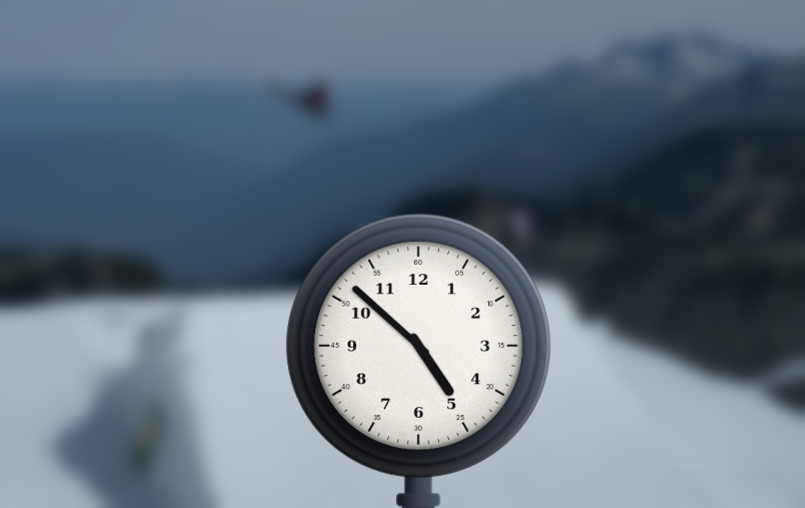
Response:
4h52
